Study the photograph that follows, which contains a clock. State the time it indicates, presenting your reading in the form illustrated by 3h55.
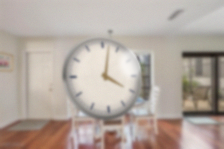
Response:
4h02
